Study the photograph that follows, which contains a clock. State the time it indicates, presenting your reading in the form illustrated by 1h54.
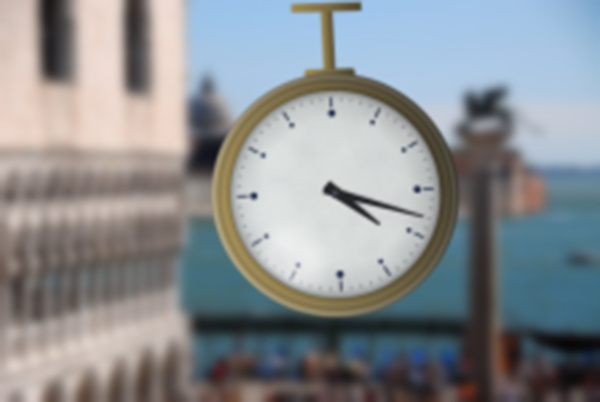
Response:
4h18
